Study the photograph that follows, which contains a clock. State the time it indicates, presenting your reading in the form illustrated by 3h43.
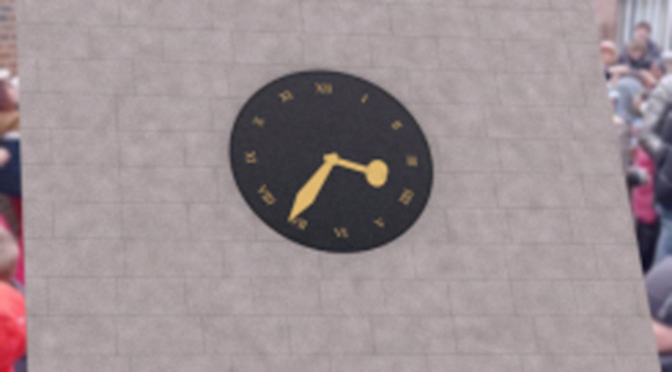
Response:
3h36
